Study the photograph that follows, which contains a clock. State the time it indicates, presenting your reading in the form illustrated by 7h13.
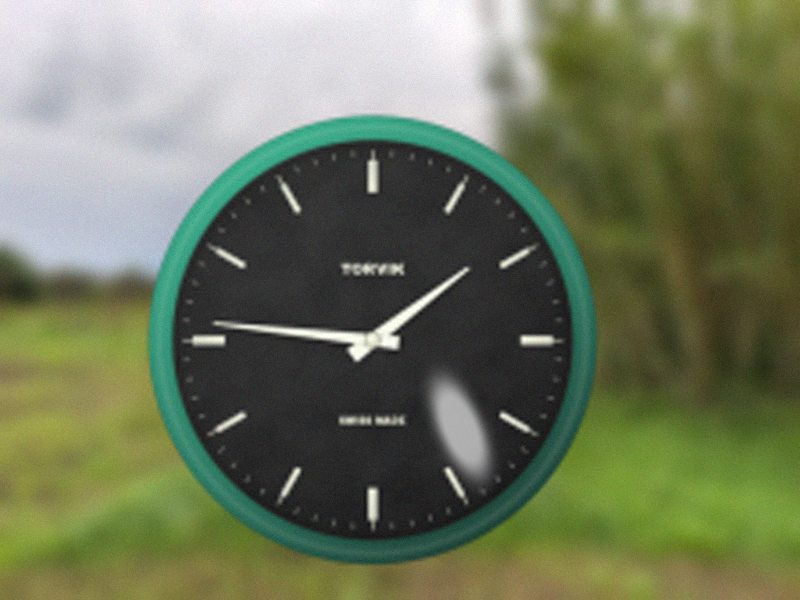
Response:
1h46
